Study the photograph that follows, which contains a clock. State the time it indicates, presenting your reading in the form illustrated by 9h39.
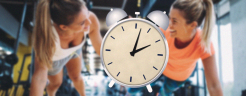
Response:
2h02
